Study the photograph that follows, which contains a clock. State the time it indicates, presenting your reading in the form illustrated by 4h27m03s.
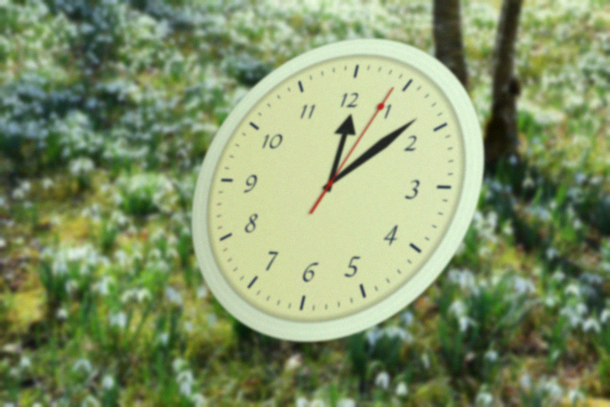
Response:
12h08m04s
